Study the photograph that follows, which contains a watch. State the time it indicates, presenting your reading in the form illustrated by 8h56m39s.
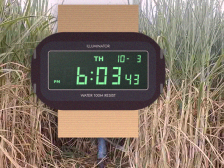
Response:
6h03m43s
